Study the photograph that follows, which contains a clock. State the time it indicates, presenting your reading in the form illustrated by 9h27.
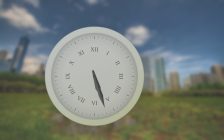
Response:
5h27
